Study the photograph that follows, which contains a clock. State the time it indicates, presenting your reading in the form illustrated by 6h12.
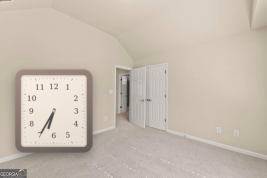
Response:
6h35
